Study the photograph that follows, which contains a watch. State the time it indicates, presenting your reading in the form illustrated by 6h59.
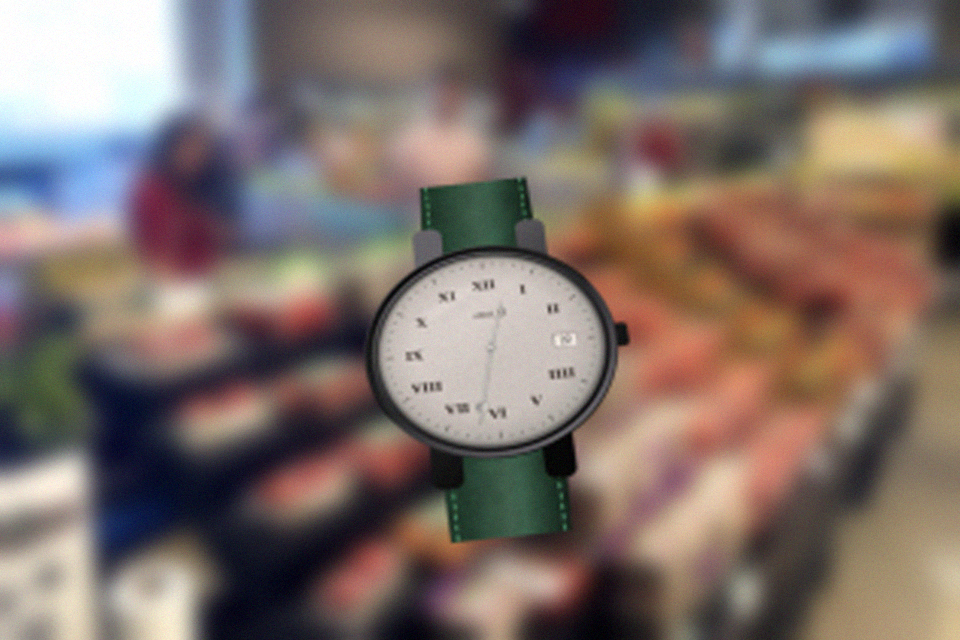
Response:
12h32
